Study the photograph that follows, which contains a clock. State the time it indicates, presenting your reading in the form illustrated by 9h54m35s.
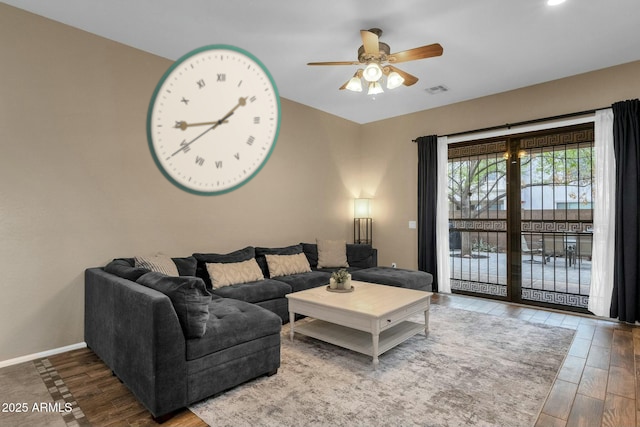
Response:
1h44m40s
